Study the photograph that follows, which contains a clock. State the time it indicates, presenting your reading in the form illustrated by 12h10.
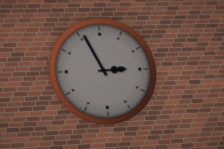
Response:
2h56
